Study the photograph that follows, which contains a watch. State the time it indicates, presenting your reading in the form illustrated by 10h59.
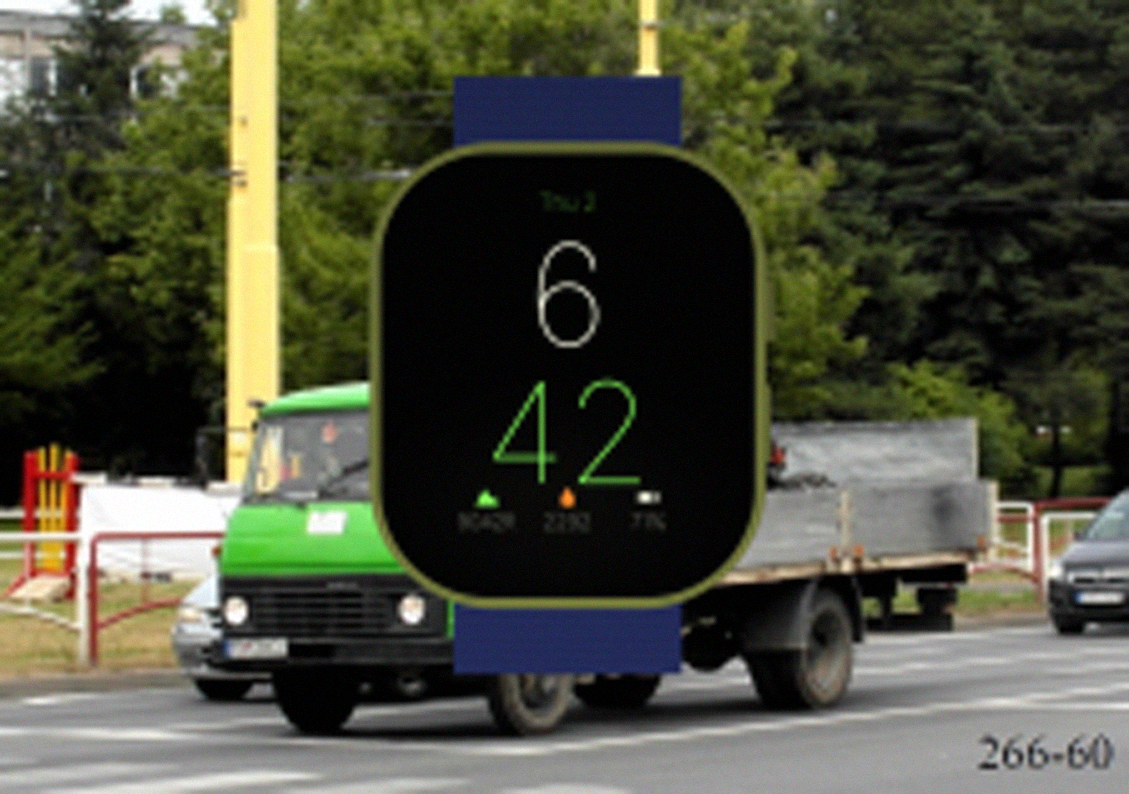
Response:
6h42
